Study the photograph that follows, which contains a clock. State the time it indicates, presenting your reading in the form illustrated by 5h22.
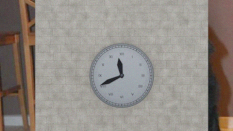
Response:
11h41
